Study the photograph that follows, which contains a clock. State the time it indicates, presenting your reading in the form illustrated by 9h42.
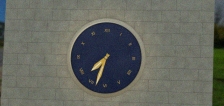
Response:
7h33
